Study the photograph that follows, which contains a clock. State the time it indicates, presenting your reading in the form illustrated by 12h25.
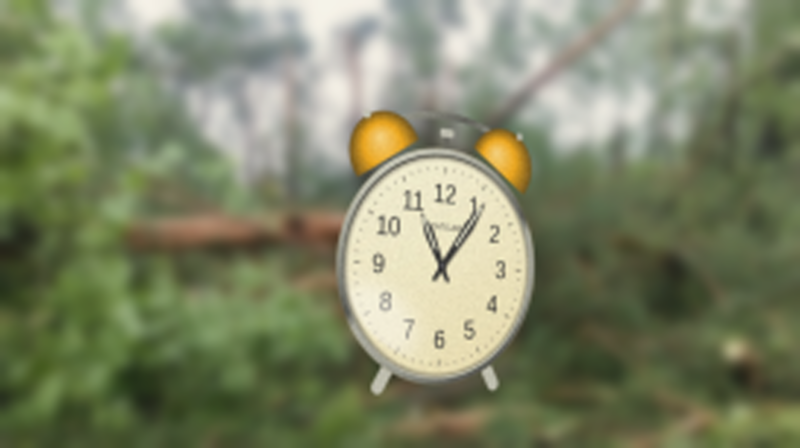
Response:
11h06
